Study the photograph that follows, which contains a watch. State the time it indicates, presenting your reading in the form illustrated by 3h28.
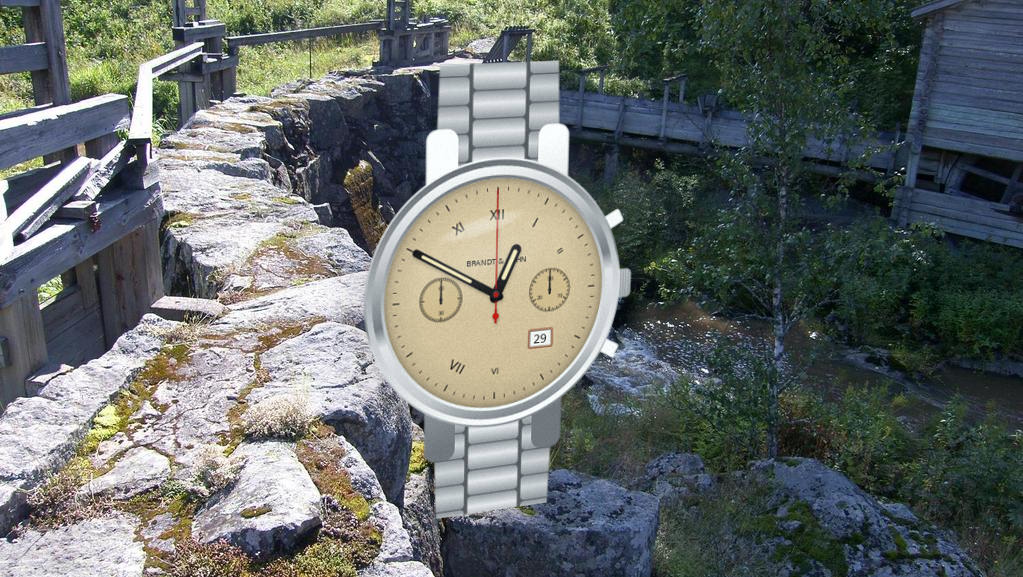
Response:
12h50
